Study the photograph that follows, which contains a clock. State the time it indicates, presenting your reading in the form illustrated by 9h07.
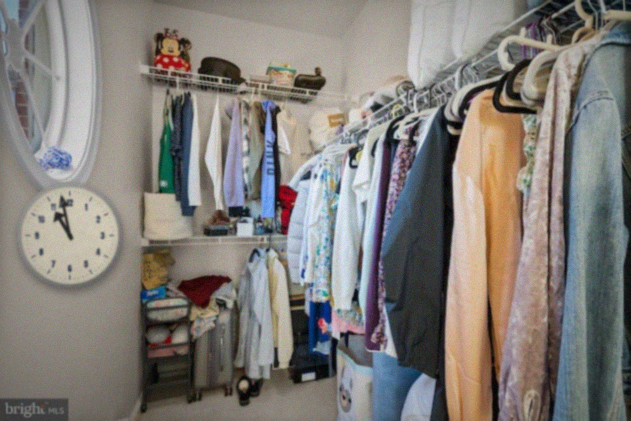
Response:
10h58
